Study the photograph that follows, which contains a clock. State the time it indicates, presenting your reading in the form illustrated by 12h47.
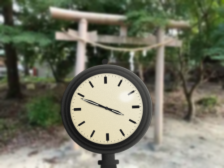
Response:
3h49
